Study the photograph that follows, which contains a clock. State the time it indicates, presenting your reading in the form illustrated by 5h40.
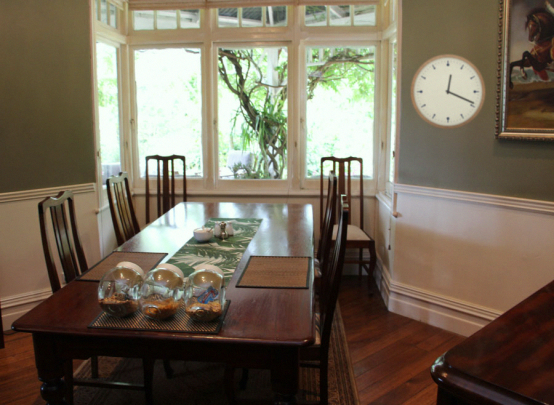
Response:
12h19
